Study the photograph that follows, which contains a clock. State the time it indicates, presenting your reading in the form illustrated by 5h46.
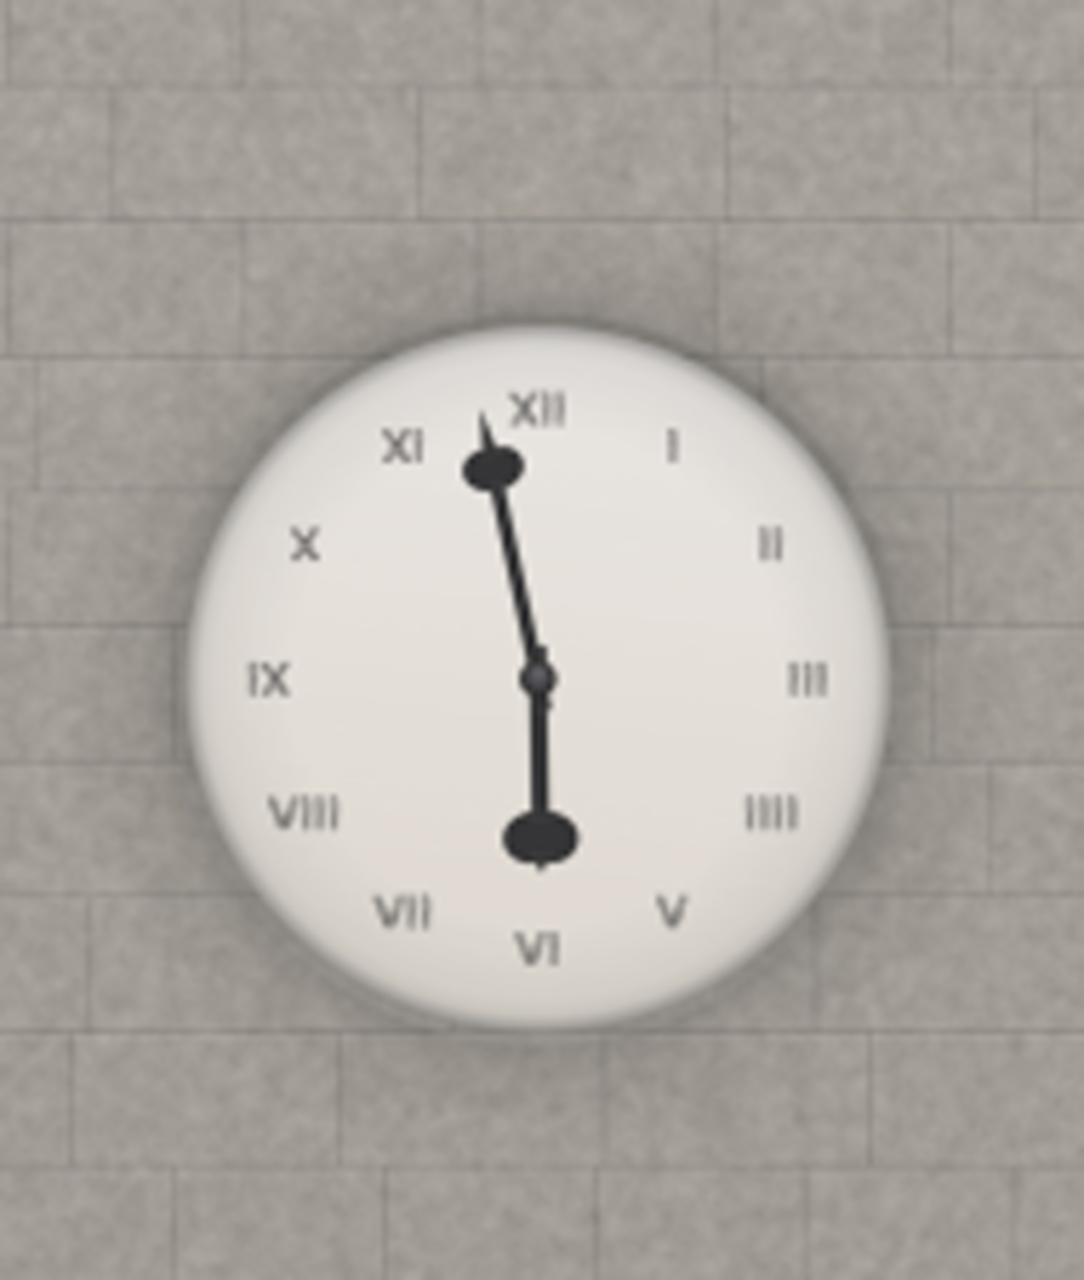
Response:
5h58
